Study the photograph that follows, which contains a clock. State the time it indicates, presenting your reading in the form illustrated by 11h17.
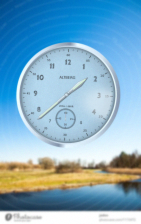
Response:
1h38
